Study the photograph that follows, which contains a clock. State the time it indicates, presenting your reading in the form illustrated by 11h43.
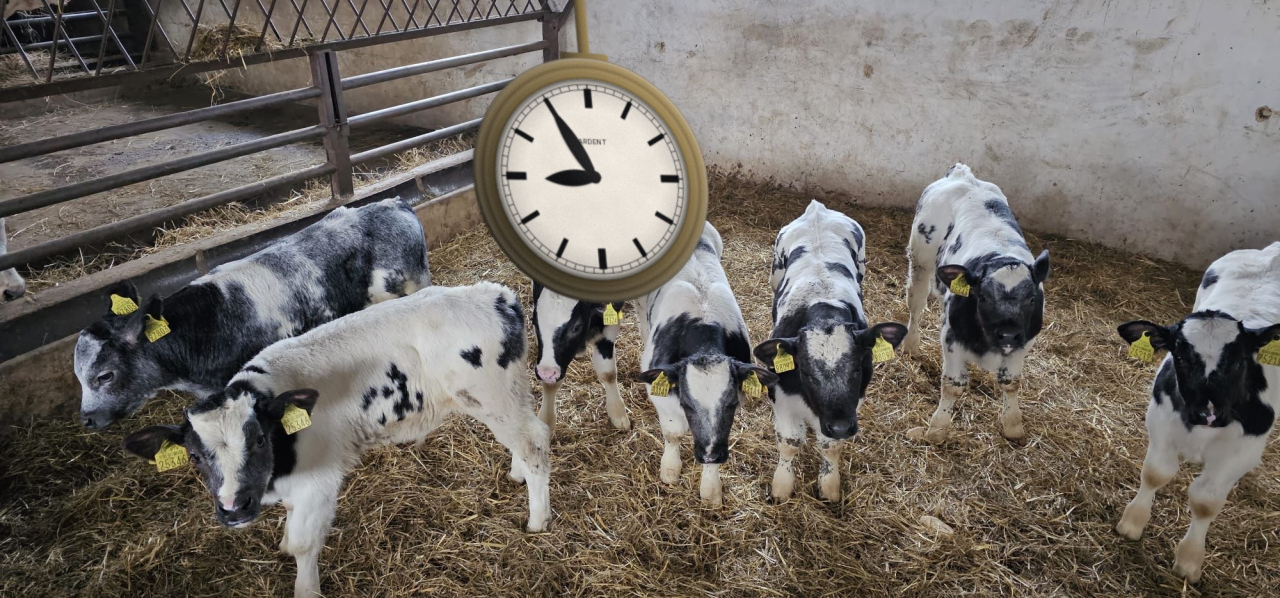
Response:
8h55
